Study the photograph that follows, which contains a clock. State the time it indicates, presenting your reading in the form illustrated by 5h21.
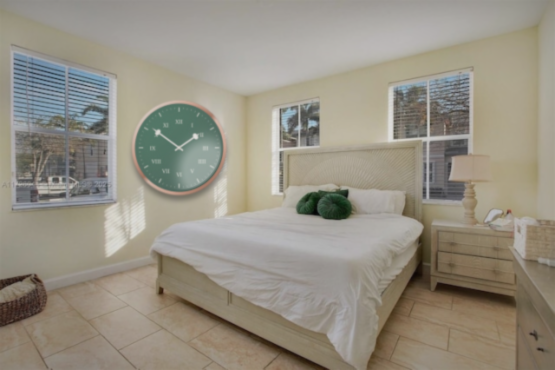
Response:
1h51
